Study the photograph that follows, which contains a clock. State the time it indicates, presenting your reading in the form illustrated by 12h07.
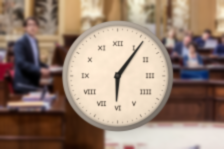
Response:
6h06
